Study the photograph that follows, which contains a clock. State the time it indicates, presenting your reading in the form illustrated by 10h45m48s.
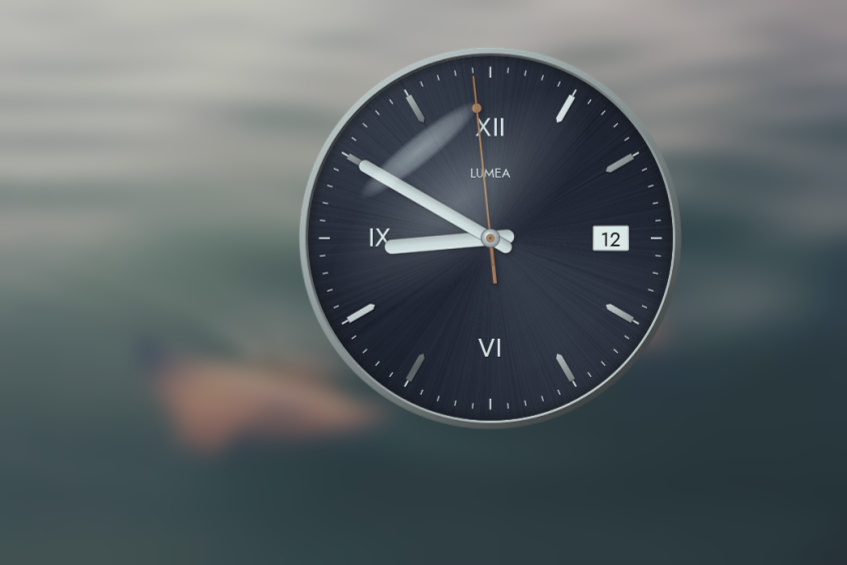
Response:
8h49m59s
